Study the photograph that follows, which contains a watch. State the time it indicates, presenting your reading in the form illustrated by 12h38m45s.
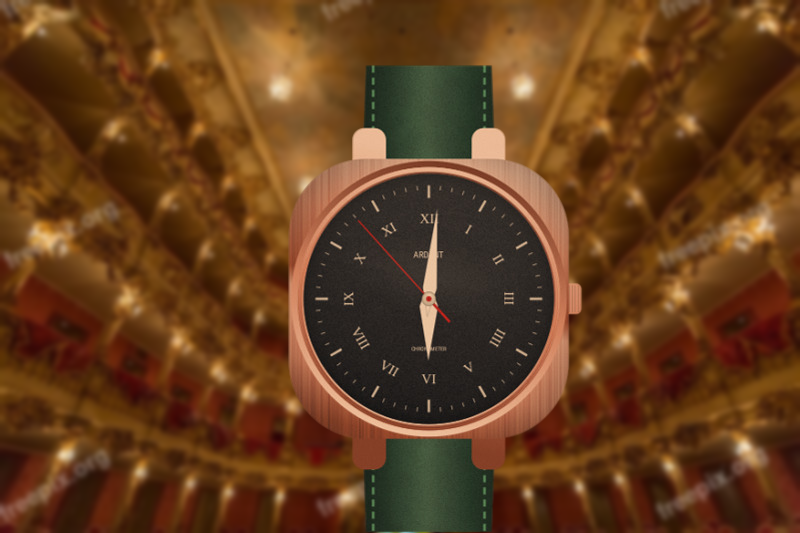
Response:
6h00m53s
